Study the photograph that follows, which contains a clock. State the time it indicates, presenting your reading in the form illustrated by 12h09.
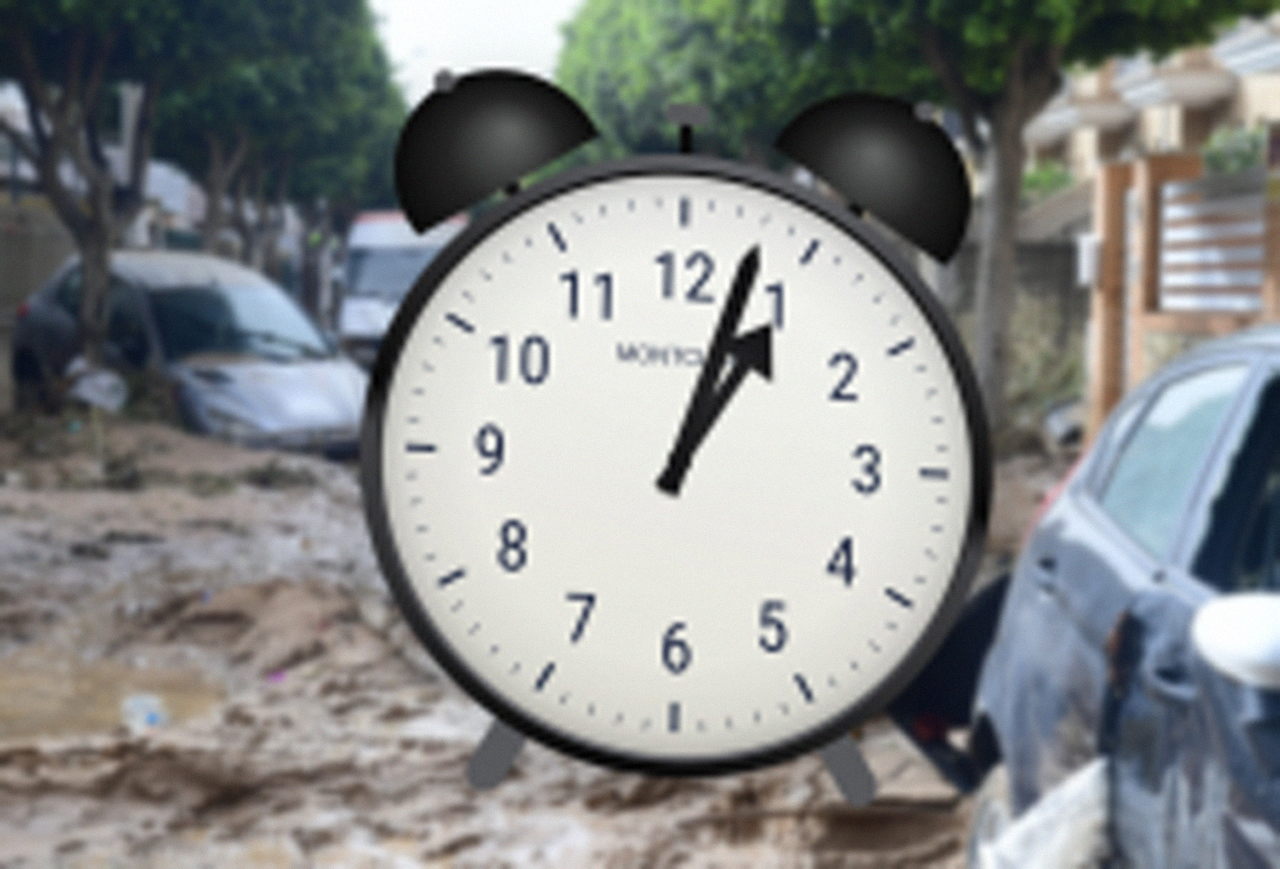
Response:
1h03
